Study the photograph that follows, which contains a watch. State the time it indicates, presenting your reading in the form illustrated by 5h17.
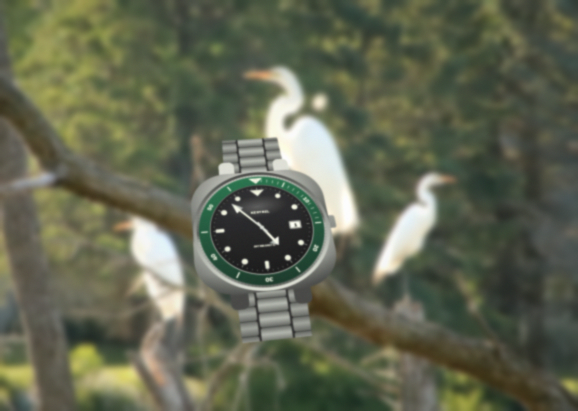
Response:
4h53
